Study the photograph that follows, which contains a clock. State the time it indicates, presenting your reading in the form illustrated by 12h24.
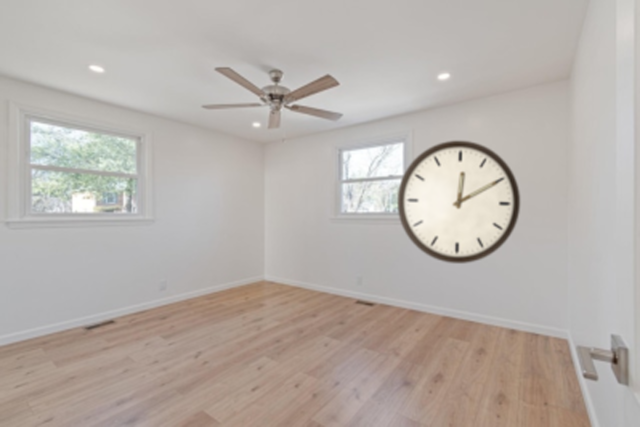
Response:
12h10
